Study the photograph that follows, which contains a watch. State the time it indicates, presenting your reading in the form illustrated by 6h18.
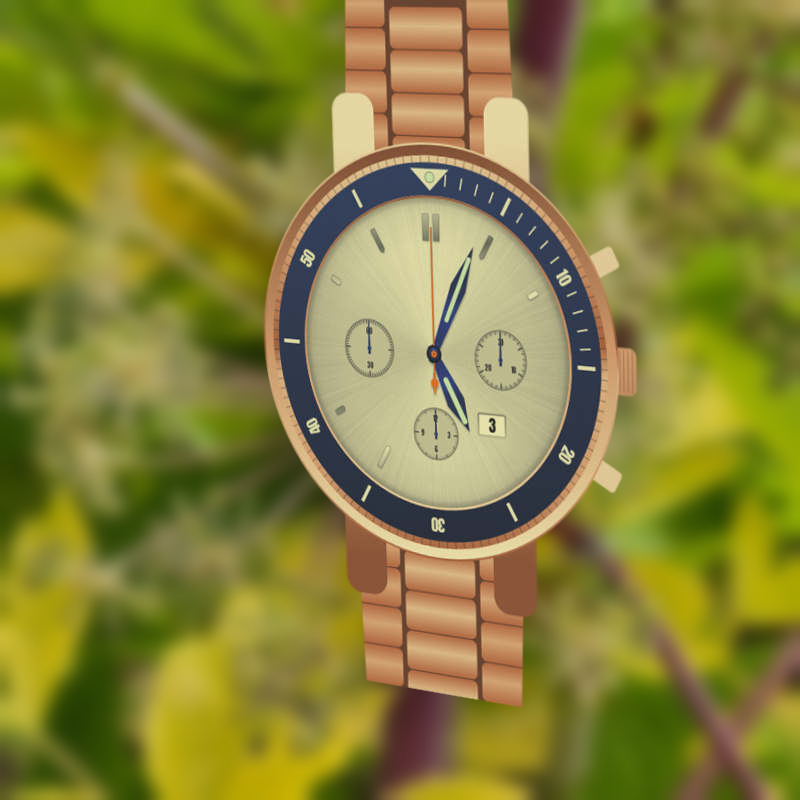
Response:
5h04
